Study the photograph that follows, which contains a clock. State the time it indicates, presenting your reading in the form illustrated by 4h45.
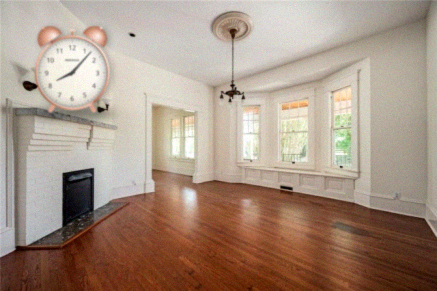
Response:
8h07
